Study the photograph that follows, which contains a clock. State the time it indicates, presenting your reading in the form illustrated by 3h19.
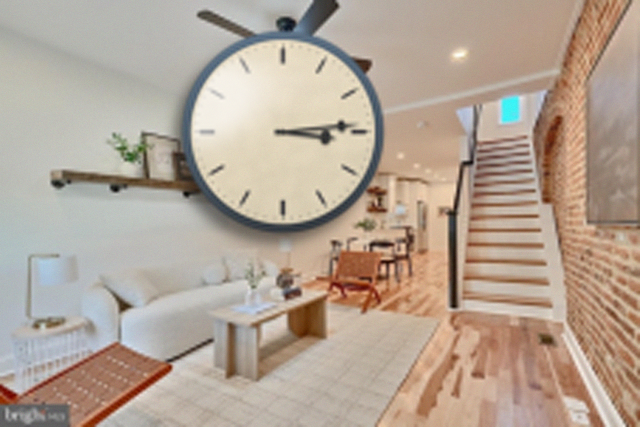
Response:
3h14
